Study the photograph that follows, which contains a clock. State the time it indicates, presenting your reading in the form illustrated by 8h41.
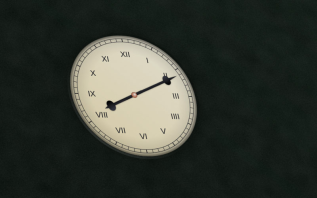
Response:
8h11
